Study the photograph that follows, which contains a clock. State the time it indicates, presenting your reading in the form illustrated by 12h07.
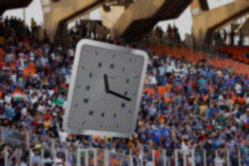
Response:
11h17
